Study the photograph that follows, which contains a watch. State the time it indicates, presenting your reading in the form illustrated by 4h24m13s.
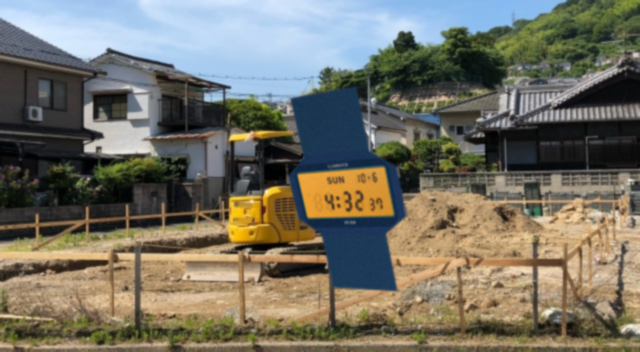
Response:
4h32m37s
